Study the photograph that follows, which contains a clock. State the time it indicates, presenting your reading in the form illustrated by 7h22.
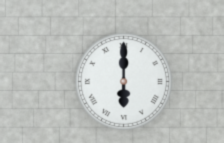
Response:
6h00
